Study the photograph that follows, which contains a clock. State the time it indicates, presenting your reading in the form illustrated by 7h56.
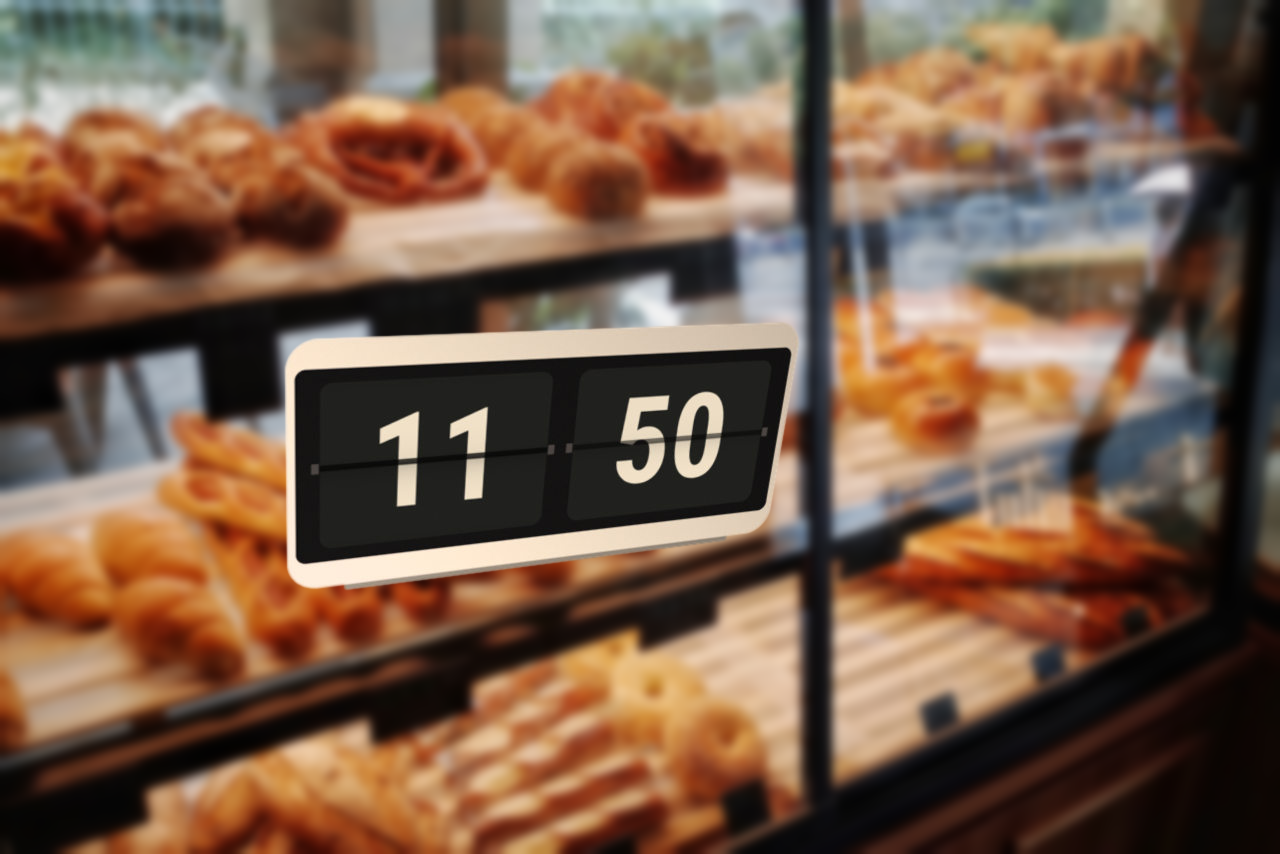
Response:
11h50
